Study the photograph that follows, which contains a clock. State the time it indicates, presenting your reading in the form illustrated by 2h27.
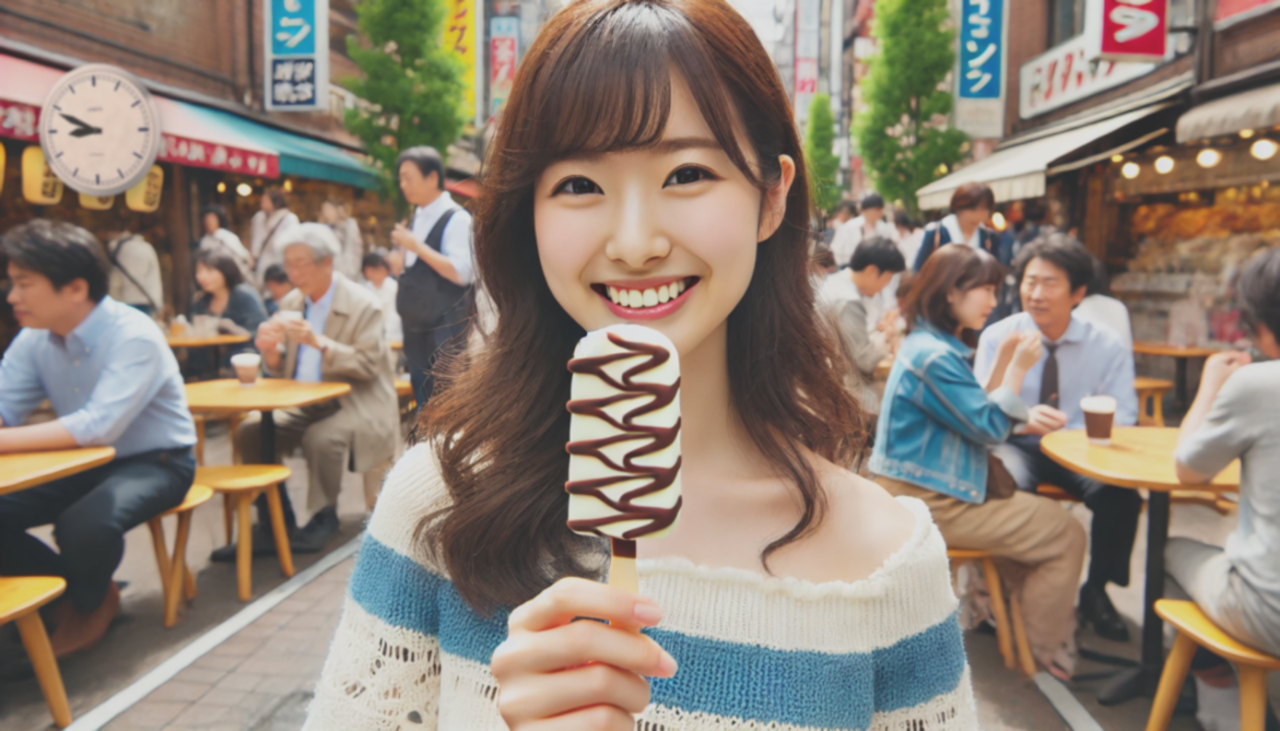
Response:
8h49
